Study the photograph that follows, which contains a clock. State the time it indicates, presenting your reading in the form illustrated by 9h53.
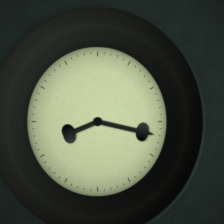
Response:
8h17
